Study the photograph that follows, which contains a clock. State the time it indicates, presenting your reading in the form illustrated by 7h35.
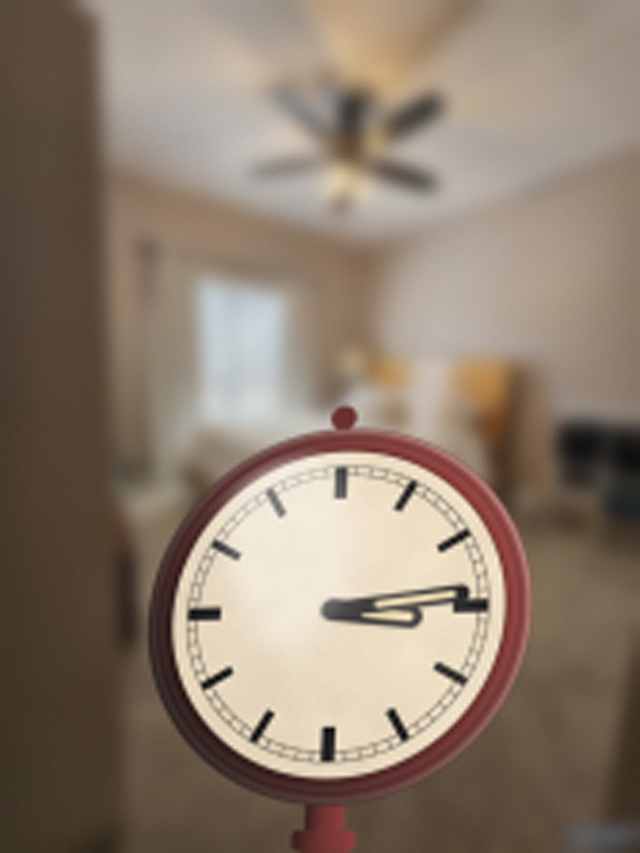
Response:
3h14
